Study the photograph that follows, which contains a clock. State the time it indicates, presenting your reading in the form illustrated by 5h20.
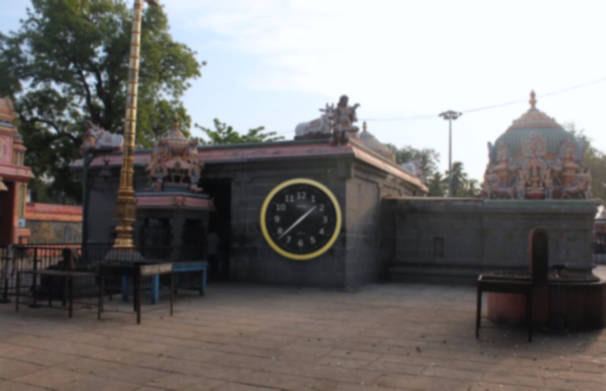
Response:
1h38
